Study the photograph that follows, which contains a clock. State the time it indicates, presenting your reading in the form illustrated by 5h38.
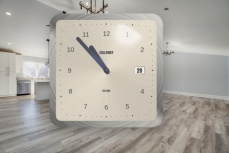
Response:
10h53
